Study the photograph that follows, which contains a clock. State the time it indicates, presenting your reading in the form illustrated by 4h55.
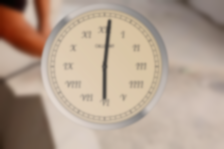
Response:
6h01
